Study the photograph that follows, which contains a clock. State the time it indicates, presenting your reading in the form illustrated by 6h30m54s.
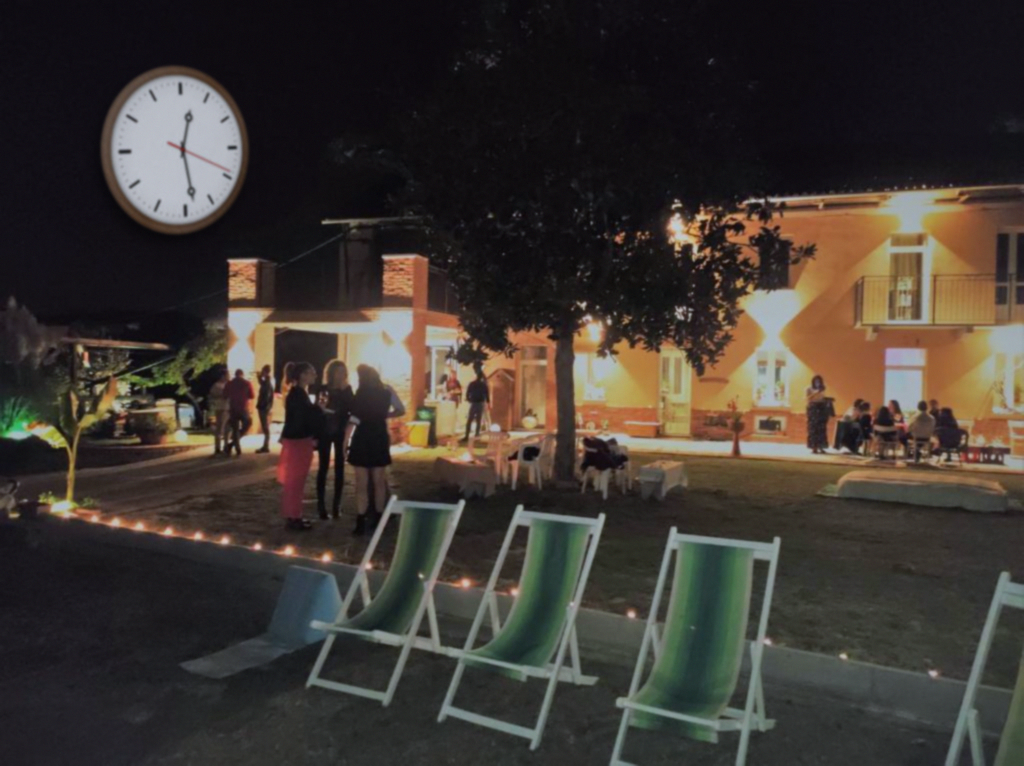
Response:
12h28m19s
